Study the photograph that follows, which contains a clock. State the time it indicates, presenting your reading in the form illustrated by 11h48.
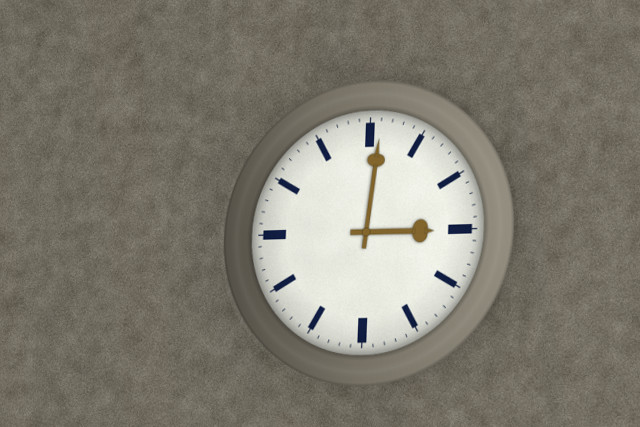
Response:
3h01
